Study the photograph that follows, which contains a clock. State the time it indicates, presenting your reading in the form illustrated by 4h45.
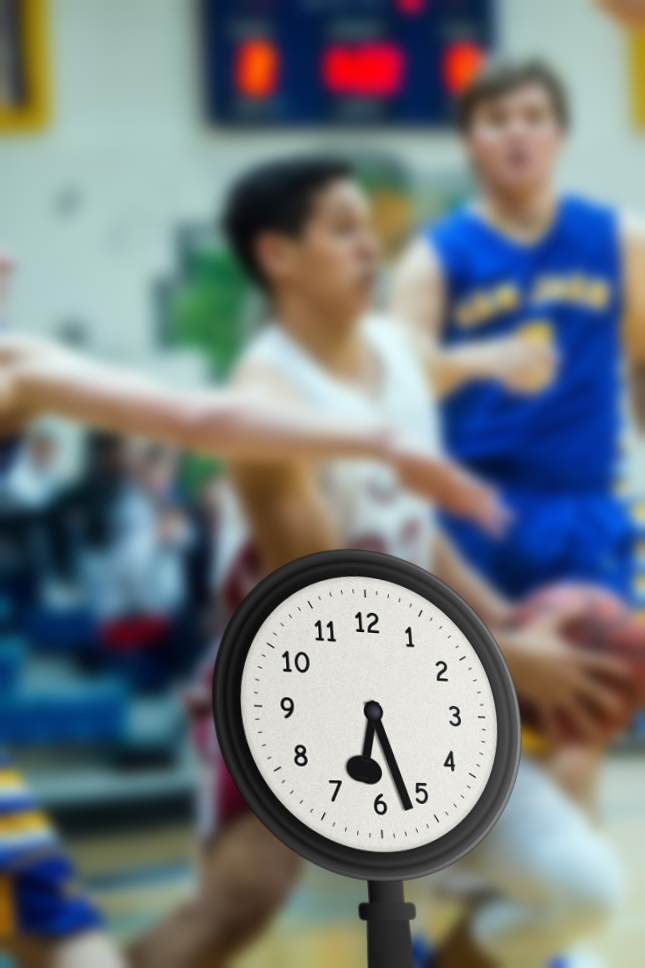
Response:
6h27
